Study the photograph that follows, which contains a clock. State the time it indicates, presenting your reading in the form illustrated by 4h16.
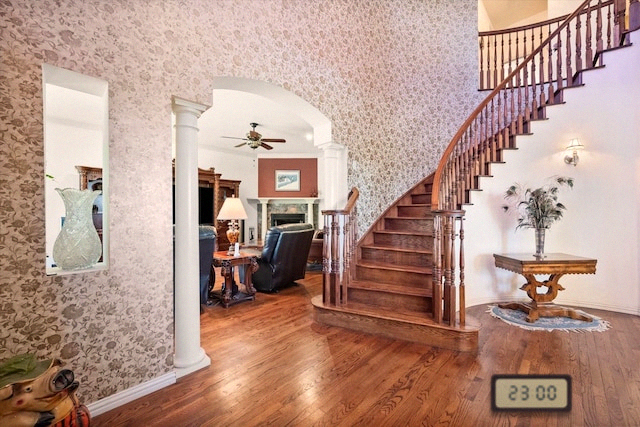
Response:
23h00
